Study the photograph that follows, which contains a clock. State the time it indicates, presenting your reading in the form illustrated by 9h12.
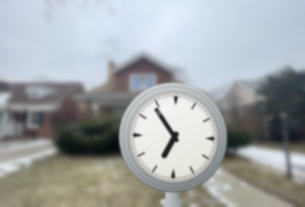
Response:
6h54
